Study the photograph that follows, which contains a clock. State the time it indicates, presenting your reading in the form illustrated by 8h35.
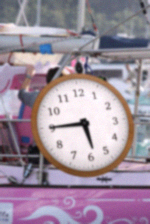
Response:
5h45
